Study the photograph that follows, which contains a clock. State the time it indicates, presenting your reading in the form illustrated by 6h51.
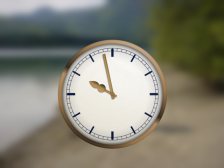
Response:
9h58
